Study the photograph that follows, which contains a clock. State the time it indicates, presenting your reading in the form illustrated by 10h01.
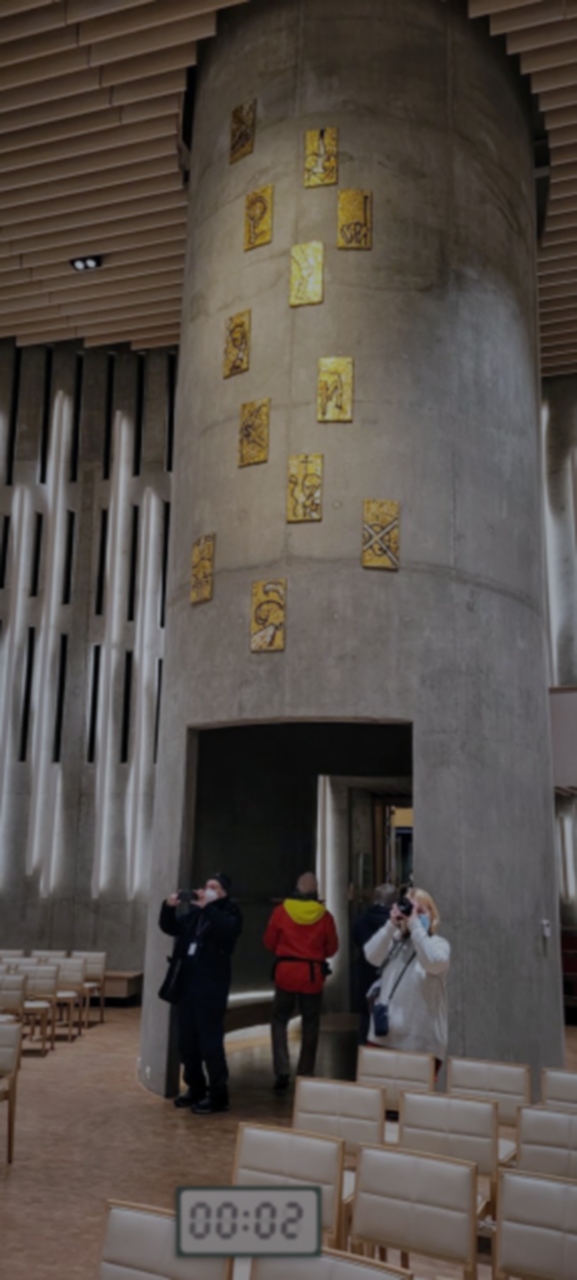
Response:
0h02
